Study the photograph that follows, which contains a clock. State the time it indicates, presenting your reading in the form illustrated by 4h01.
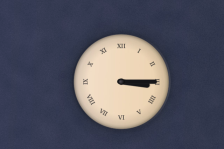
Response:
3h15
